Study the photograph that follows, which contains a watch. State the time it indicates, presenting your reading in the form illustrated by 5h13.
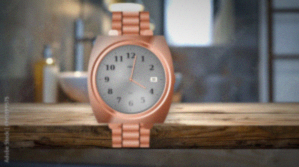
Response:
4h02
